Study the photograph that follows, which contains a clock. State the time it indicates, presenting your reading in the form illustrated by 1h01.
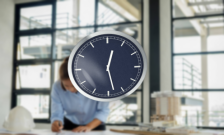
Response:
12h28
